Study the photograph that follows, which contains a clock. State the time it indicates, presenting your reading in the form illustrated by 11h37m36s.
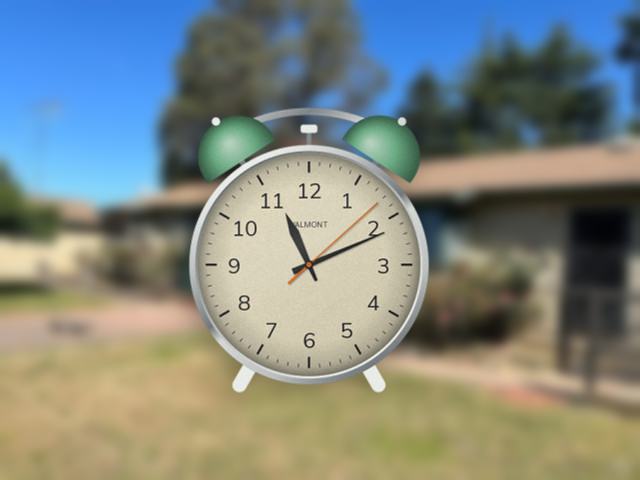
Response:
11h11m08s
